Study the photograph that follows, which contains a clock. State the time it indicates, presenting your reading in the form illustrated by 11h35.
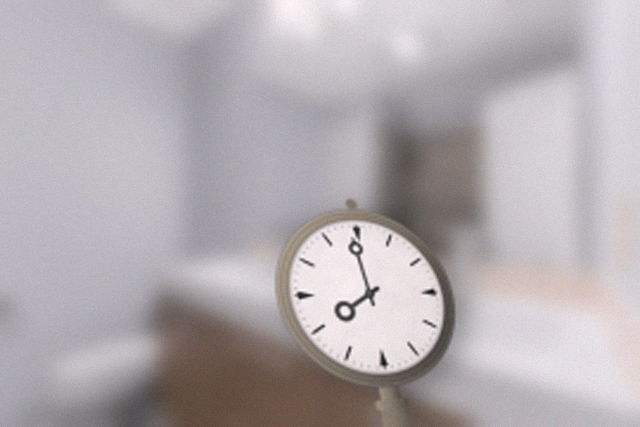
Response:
7h59
